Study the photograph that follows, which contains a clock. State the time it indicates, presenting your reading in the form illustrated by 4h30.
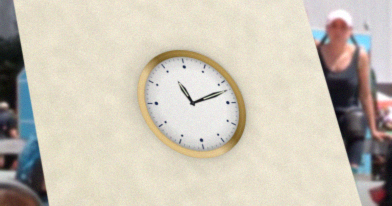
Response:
11h12
